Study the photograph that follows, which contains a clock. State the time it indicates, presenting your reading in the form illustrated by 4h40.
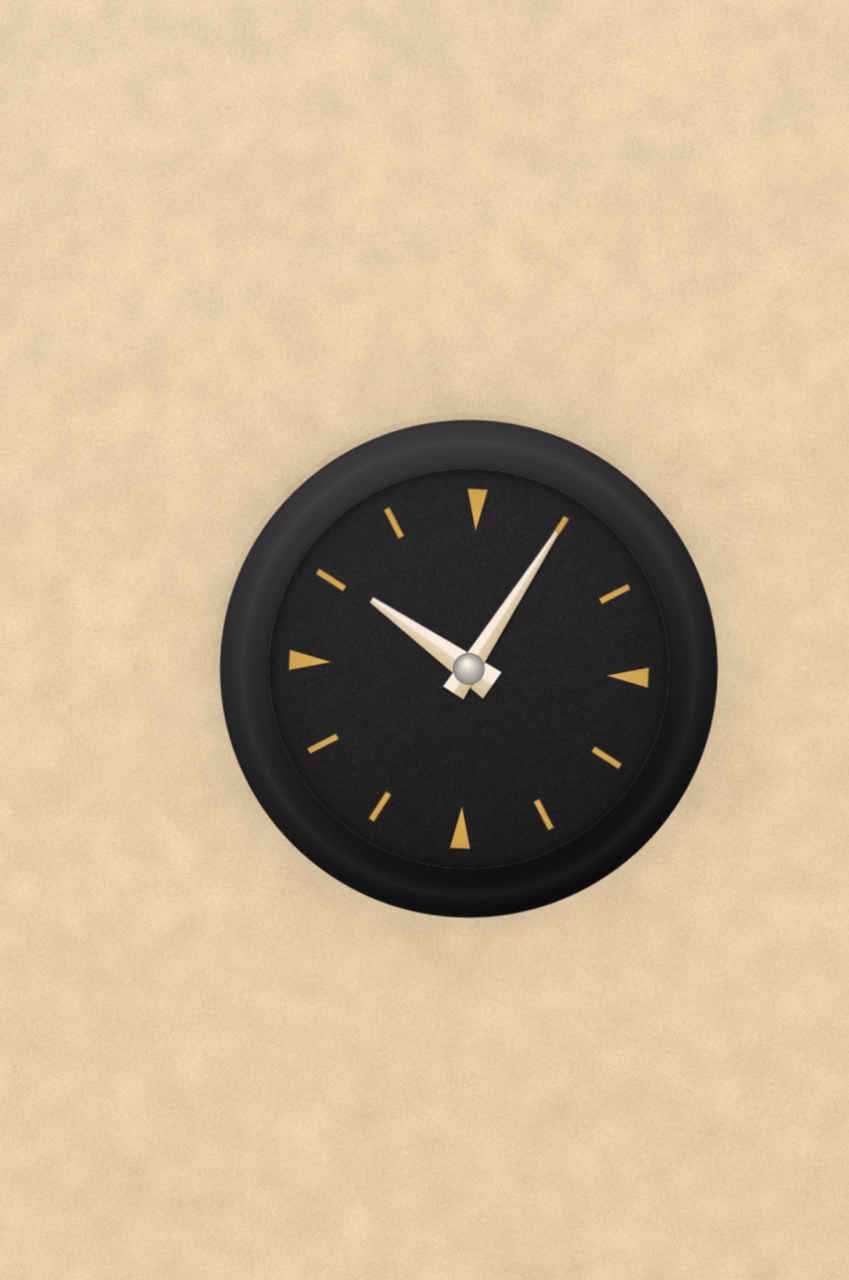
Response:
10h05
